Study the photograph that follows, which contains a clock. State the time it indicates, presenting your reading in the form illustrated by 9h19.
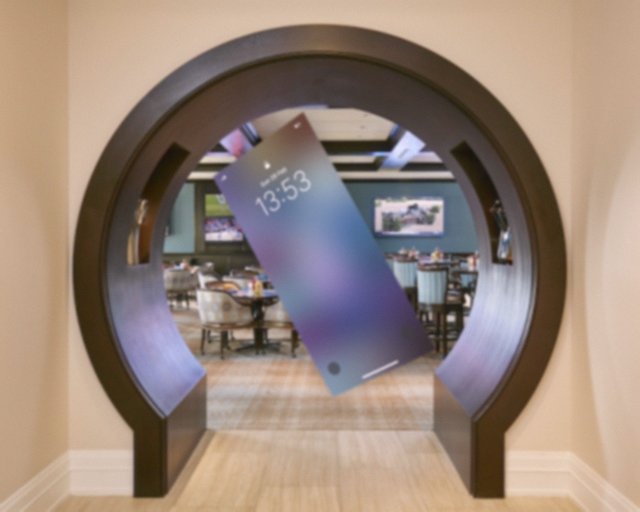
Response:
13h53
